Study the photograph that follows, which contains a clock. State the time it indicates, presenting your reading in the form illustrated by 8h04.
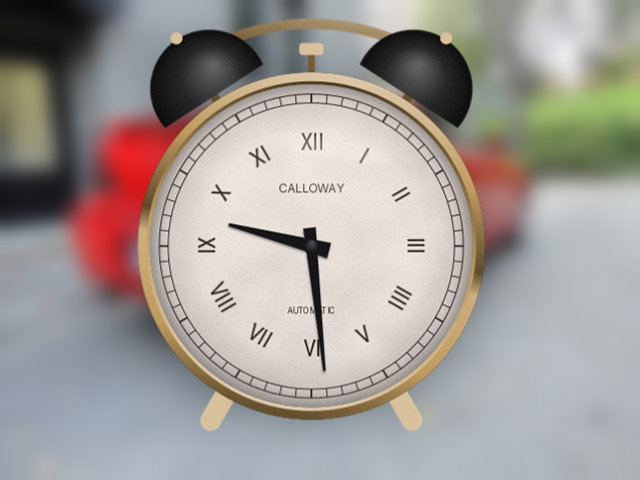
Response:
9h29
